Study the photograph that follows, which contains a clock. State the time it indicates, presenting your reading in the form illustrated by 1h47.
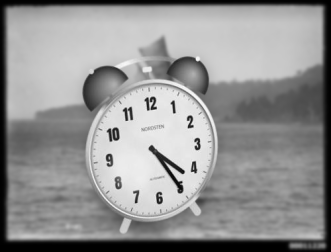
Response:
4h25
